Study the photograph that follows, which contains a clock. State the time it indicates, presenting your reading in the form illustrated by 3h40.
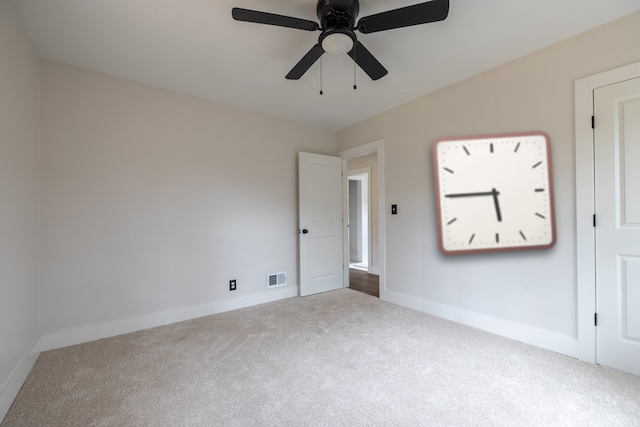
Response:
5h45
